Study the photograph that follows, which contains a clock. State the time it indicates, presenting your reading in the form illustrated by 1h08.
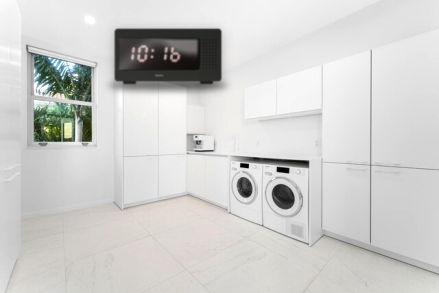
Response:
10h16
